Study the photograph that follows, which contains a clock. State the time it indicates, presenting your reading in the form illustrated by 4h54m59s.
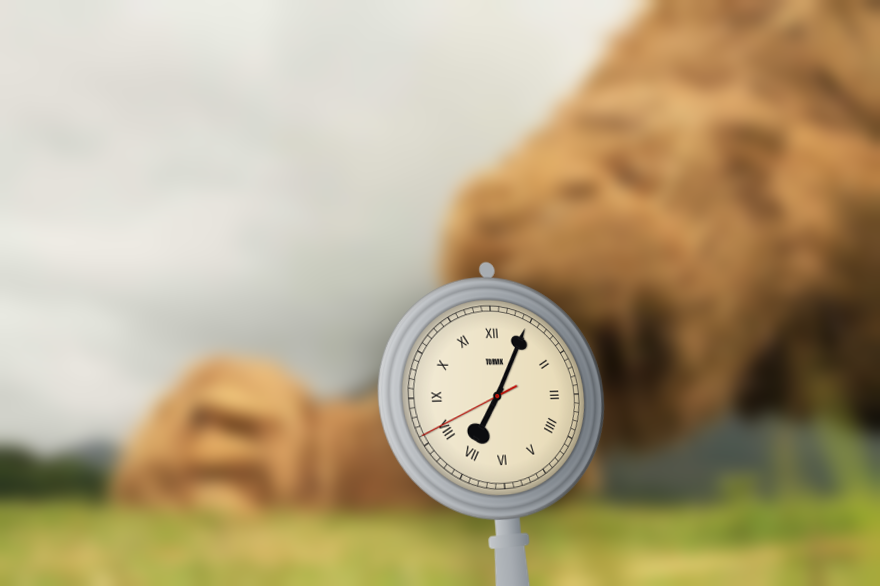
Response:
7h04m41s
